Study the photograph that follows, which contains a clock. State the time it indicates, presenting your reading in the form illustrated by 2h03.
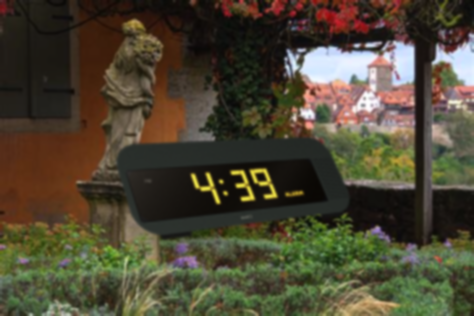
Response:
4h39
